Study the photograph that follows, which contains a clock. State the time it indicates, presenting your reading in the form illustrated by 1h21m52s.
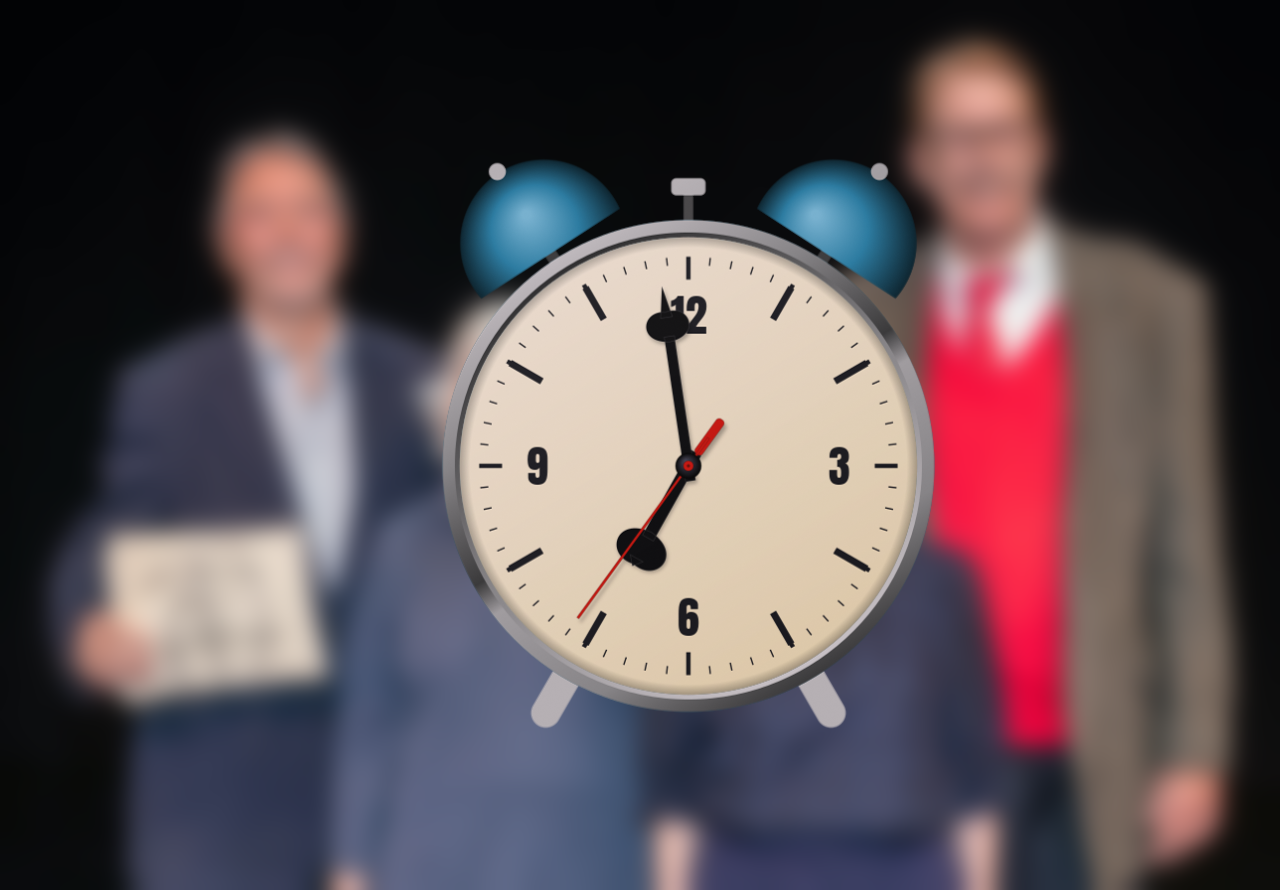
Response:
6h58m36s
